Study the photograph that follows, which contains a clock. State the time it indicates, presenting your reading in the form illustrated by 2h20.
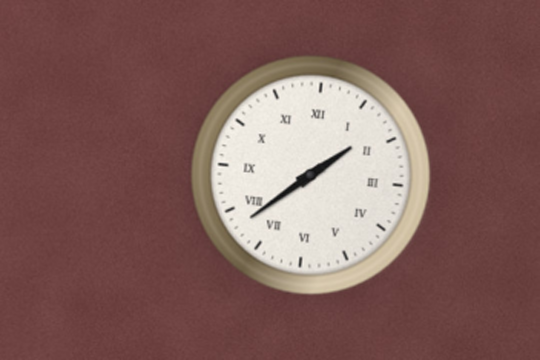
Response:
1h38
